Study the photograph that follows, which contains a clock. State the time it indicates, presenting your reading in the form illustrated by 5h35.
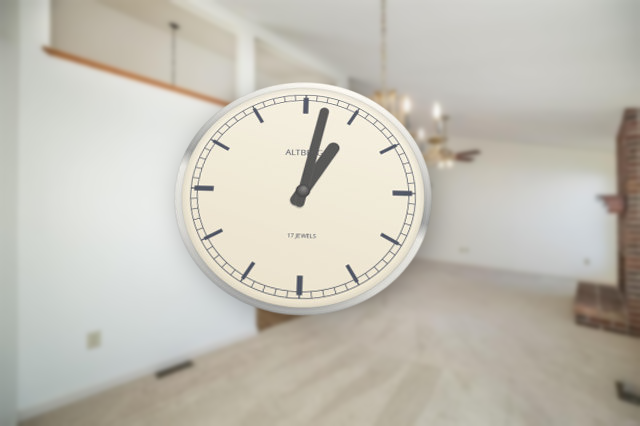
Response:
1h02
